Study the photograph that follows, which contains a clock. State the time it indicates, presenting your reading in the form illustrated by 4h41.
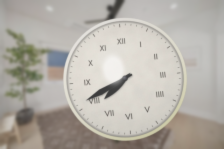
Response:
7h41
